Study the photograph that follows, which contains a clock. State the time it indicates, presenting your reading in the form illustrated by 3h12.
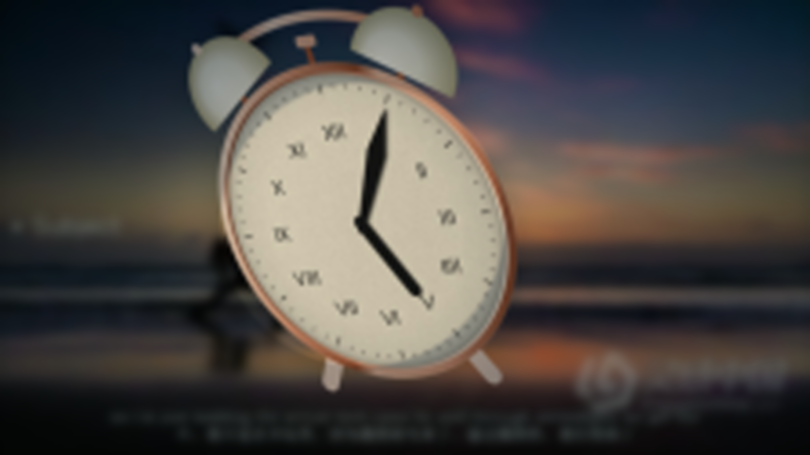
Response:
5h05
